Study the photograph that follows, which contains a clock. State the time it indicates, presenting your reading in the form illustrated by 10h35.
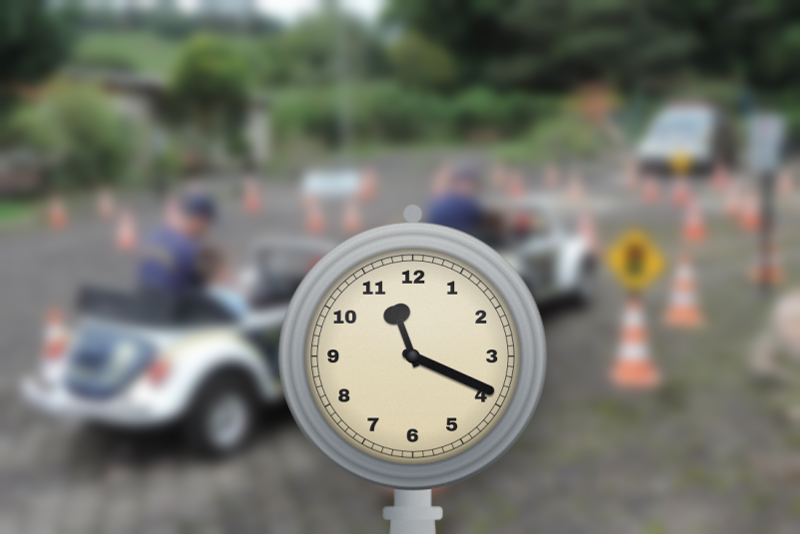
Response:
11h19
